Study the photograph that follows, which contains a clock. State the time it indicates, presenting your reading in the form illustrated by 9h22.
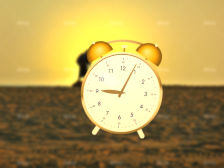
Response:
9h04
